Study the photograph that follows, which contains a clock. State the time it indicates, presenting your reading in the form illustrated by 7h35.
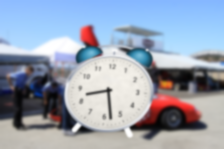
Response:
8h28
